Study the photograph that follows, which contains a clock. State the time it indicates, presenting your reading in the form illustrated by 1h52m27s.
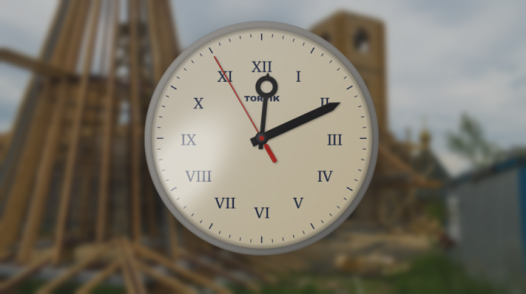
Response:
12h10m55s
